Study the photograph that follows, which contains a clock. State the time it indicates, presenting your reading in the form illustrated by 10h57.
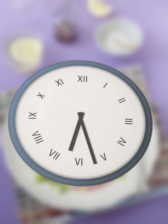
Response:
6h27
